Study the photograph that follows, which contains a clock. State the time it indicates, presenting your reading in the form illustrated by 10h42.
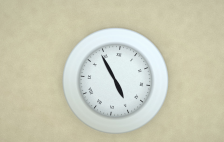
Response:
4h54
